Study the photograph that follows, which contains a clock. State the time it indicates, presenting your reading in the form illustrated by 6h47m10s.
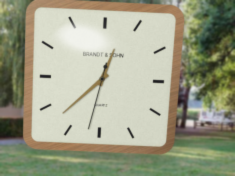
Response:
12h37m32s
